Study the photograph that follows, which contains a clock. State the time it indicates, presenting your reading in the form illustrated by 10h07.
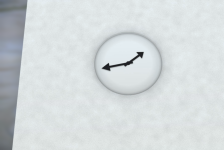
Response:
1h43
